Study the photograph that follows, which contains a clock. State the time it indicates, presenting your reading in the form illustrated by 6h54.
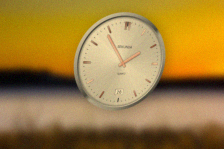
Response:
1h54
